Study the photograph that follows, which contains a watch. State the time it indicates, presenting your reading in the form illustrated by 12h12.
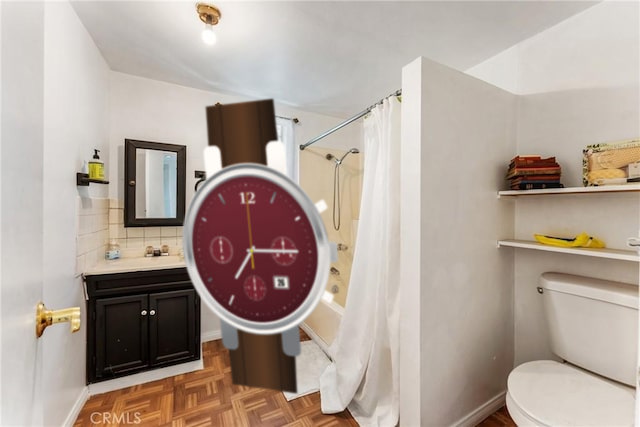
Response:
7h15
